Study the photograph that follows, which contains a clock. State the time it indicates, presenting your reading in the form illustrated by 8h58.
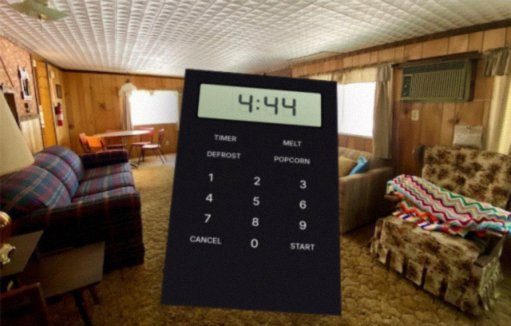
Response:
4h44
